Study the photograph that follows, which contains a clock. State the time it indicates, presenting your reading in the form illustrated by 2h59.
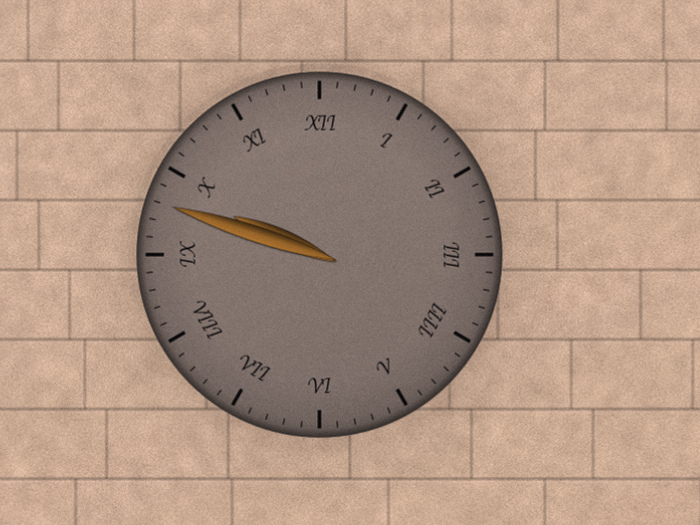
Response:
9h48
